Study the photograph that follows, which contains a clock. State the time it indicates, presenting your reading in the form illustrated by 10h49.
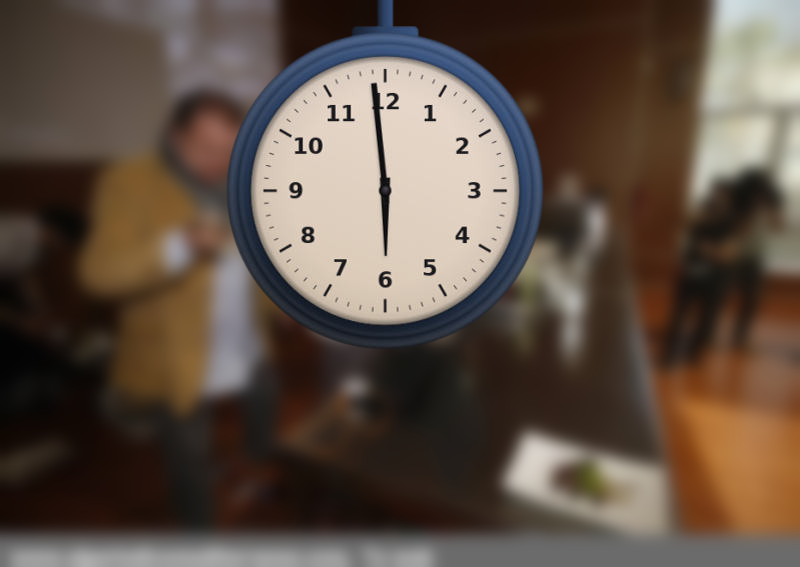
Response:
5h59
